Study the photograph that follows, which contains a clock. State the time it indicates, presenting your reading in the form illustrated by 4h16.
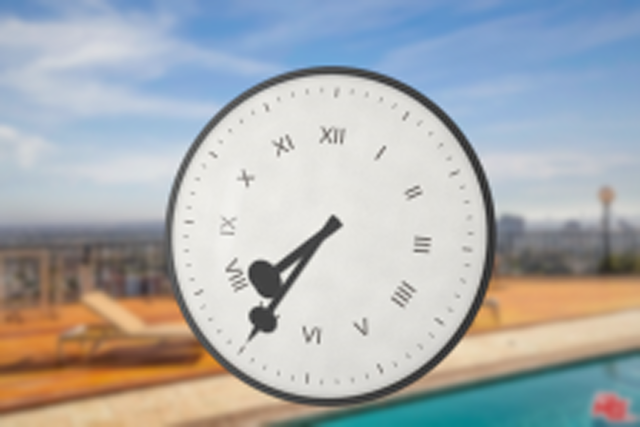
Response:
7h35
